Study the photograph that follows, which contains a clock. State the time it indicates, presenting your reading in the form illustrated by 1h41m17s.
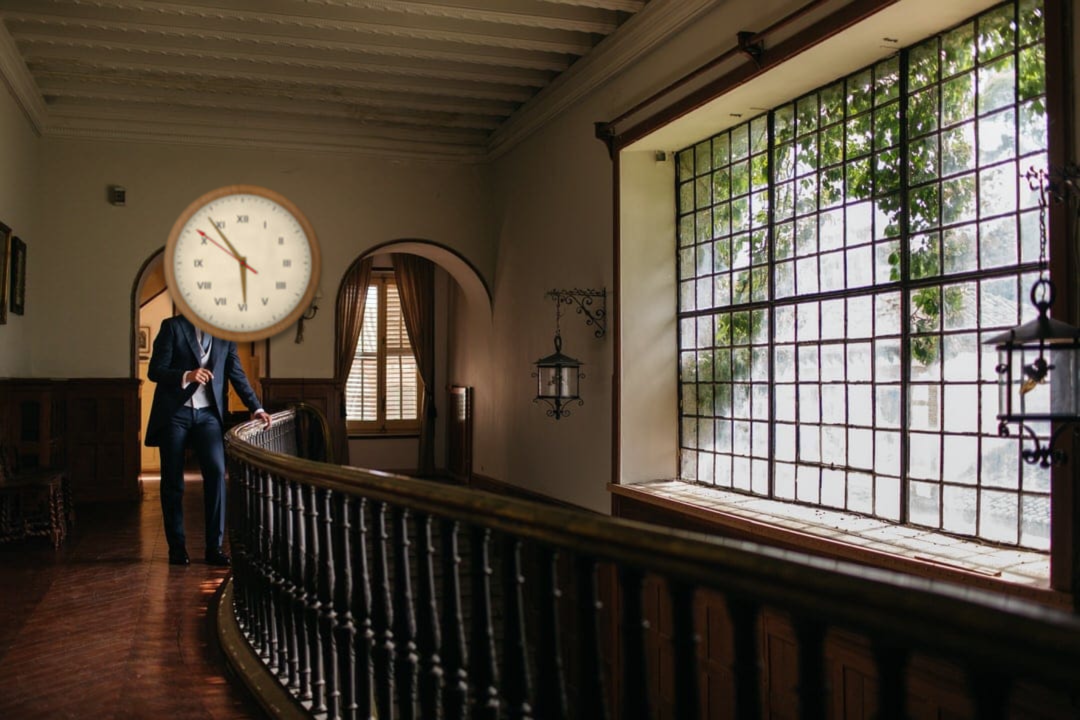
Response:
5h53m51s
